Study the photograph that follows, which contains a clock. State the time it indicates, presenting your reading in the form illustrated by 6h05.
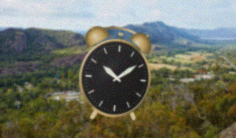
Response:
10h09
